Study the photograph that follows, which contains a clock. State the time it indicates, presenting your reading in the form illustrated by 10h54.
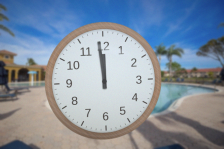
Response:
11h59
